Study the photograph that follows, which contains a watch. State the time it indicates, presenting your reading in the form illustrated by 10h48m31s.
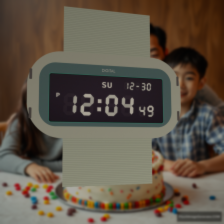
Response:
12h04m49s
